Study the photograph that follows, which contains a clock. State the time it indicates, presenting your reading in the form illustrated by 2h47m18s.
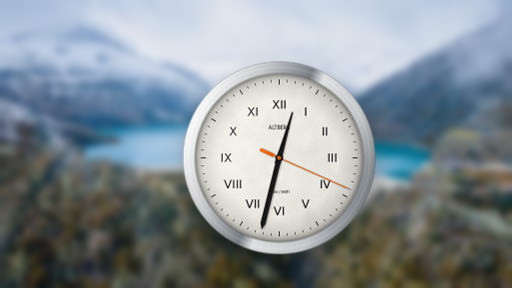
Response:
12h32m19s
